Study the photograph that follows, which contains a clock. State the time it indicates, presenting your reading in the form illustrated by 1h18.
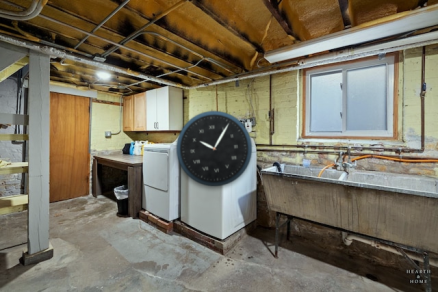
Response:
10h06
